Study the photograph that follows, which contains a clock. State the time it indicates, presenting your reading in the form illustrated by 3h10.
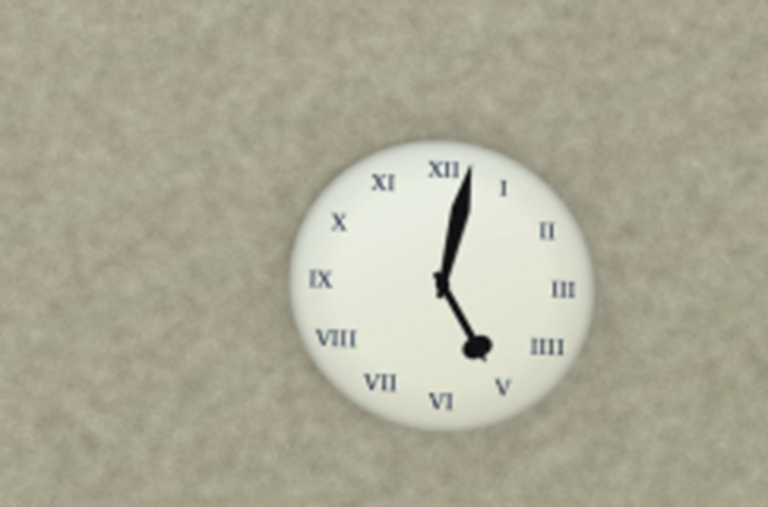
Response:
5h02
